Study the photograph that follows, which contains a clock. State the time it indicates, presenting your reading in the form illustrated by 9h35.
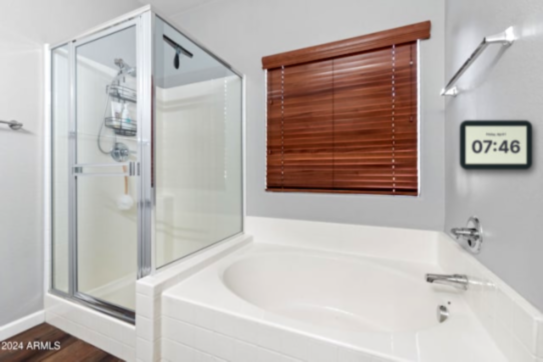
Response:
7h46
